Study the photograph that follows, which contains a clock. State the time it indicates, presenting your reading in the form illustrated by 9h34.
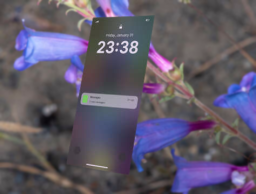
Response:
23h38
